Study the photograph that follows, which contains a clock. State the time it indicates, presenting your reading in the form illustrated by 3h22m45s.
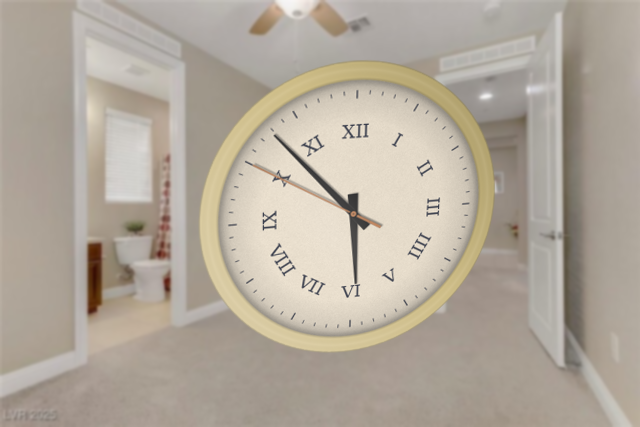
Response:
5h52m50s
